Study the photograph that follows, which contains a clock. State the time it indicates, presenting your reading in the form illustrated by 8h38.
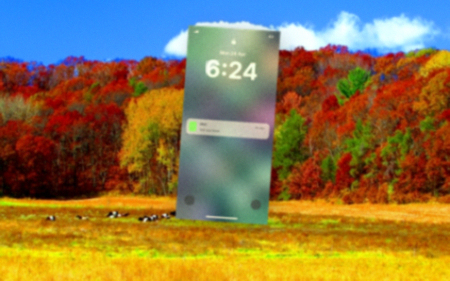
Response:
6h24
